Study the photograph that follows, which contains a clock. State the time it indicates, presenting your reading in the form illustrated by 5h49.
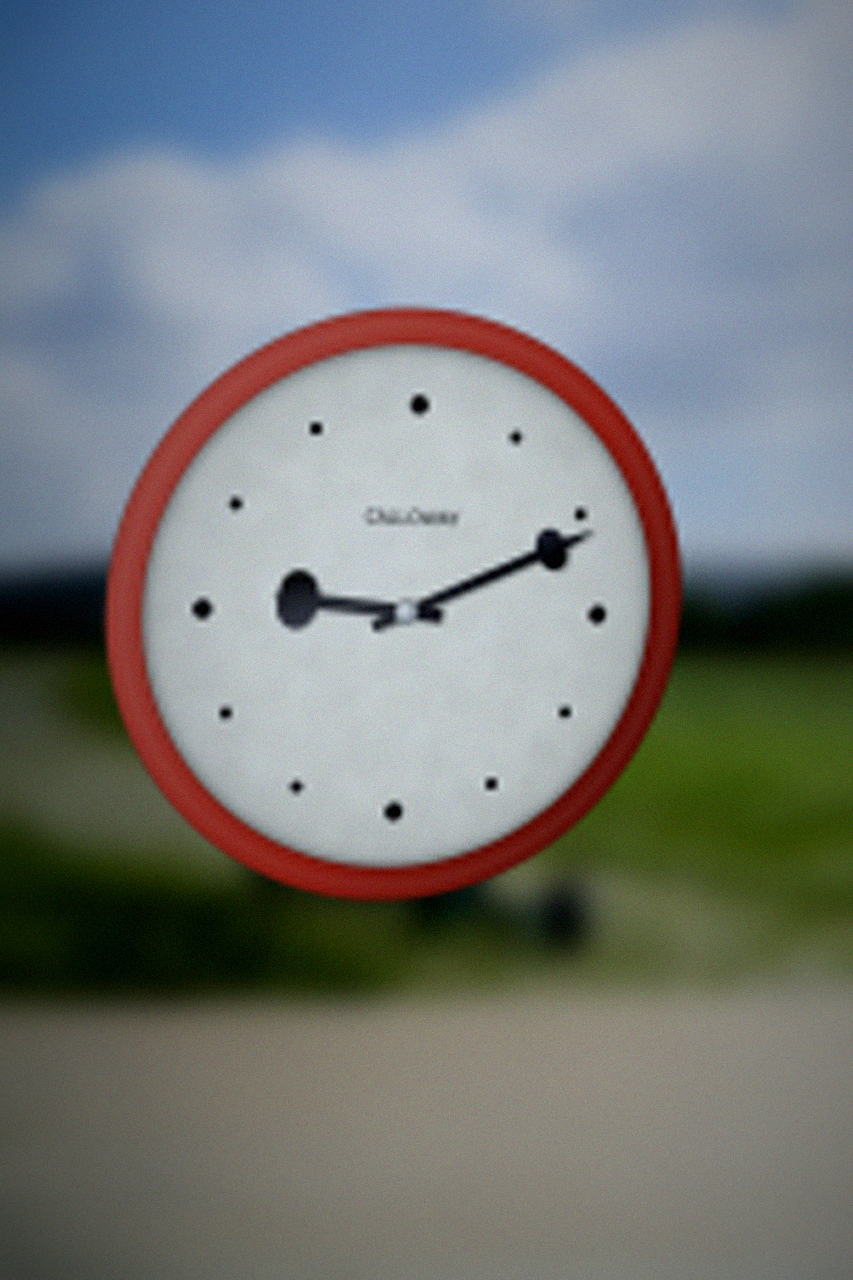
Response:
9h11
